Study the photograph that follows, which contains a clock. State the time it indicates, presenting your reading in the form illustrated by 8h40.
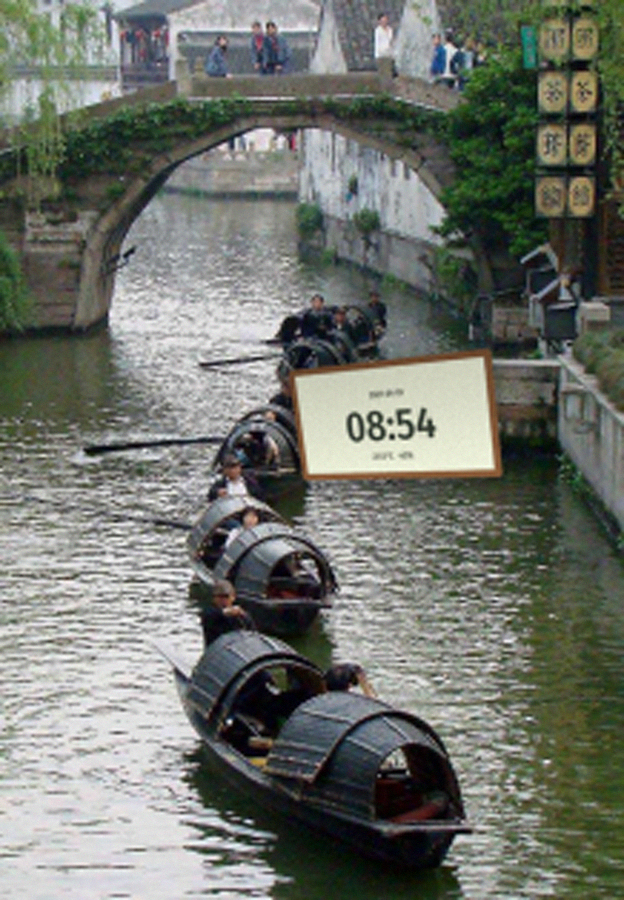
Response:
8h54
